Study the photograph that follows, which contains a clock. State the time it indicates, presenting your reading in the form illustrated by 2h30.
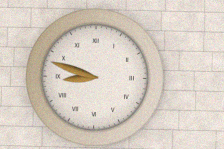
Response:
8h48
